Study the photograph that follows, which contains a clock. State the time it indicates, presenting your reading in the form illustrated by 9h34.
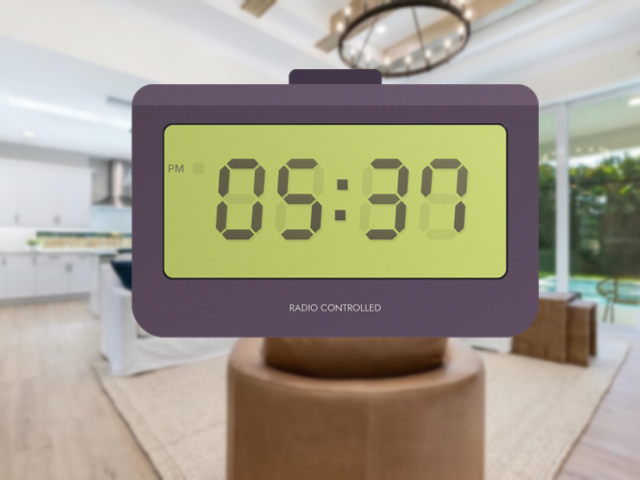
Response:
5h37
